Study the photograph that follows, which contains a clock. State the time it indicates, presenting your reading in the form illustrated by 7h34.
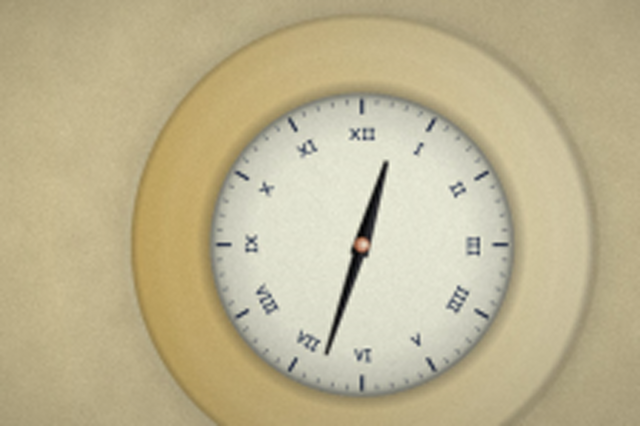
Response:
12h33
